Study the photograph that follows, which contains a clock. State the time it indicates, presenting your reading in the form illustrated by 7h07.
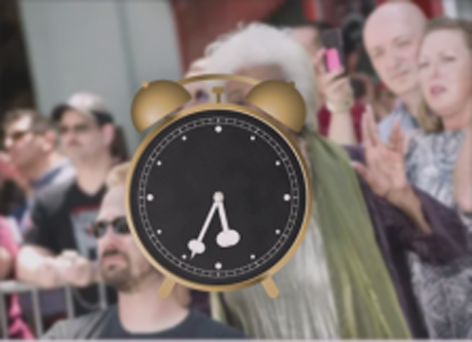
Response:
5h34
